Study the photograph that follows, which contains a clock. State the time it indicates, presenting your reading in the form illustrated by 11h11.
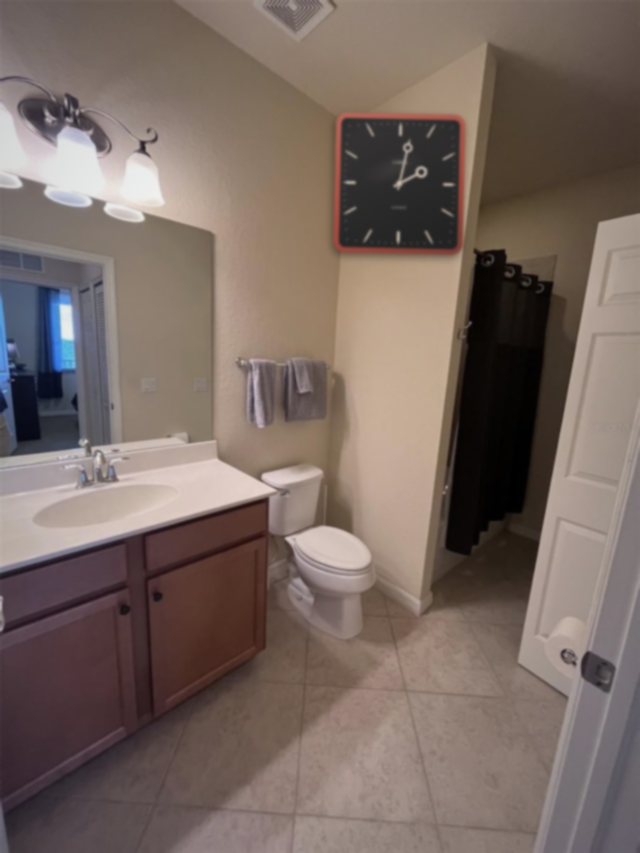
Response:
2h02
